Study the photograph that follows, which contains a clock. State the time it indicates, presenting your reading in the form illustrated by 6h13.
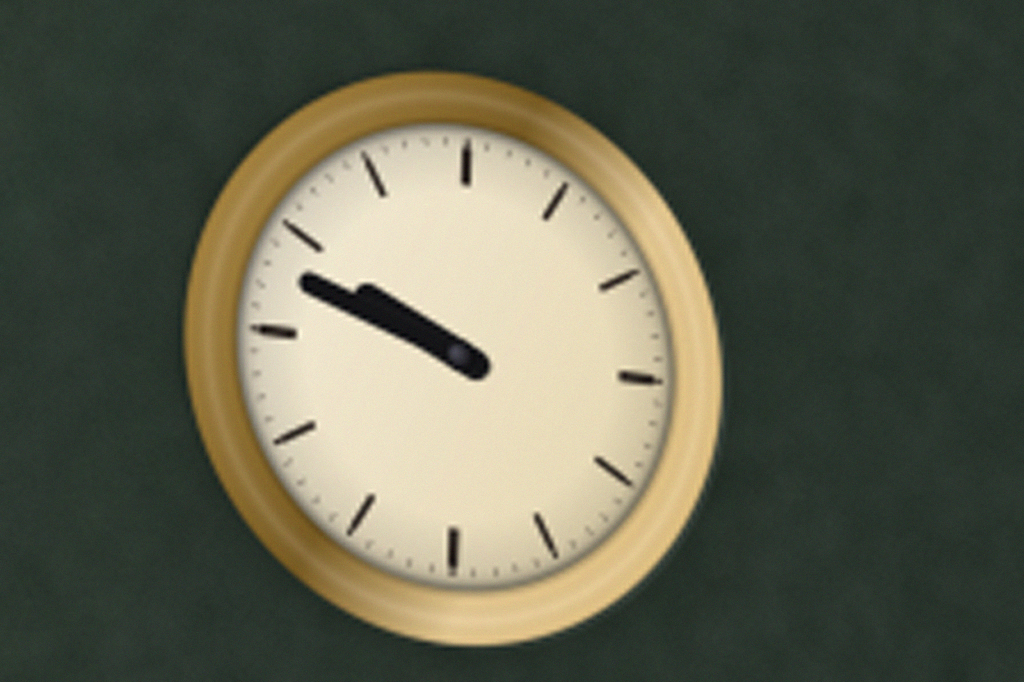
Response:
9h48
